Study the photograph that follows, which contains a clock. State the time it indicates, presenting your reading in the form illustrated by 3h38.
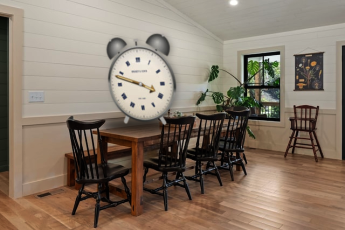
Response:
3h48
